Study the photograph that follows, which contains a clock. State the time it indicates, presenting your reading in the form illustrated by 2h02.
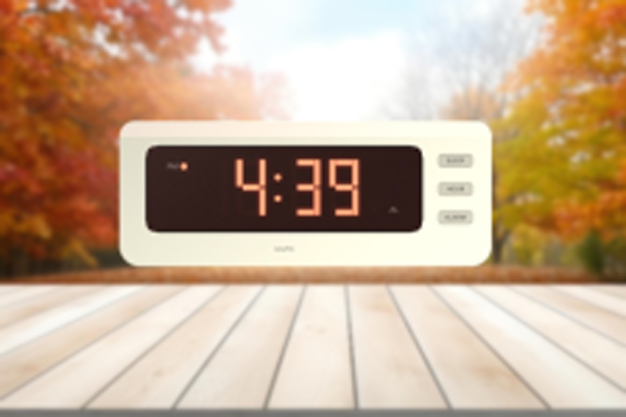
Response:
4h39
